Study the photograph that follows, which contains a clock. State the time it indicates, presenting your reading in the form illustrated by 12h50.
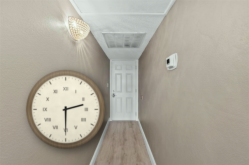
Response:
2h30
